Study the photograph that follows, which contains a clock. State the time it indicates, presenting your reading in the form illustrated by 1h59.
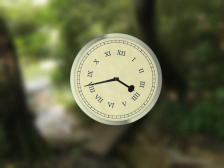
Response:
3h41
